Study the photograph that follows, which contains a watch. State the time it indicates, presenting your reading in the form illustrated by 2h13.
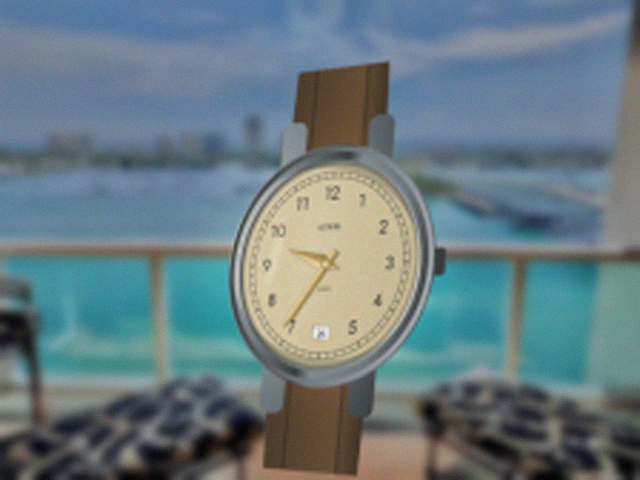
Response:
9h36
